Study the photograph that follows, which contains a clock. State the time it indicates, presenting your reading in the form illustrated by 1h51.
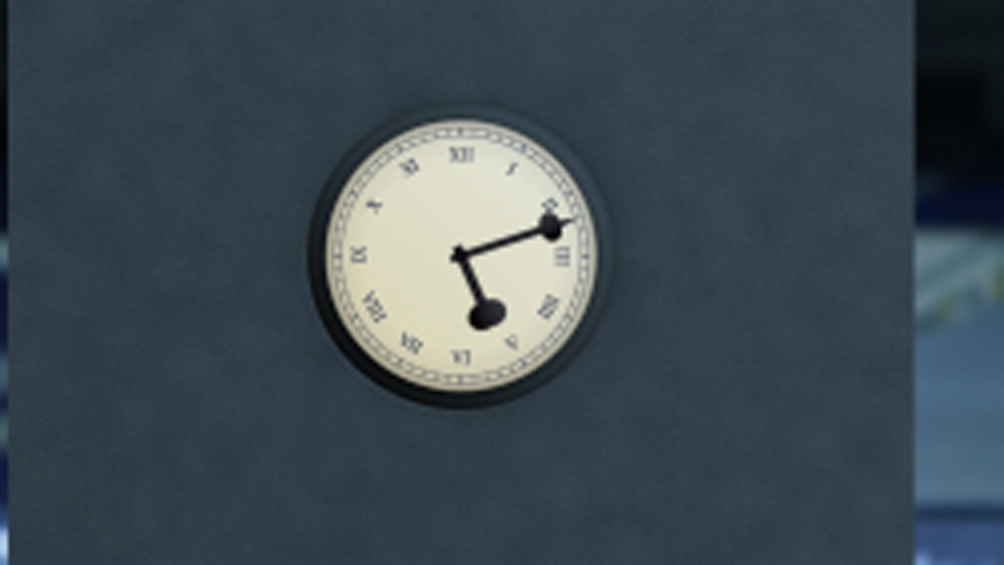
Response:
5h12
